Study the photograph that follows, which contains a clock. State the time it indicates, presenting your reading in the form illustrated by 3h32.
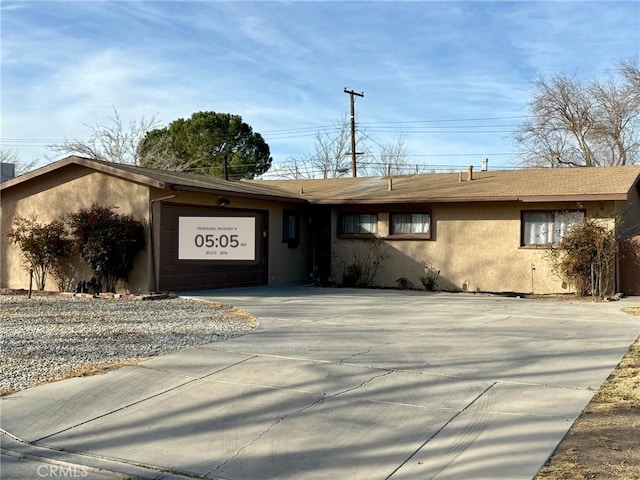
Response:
5h05
